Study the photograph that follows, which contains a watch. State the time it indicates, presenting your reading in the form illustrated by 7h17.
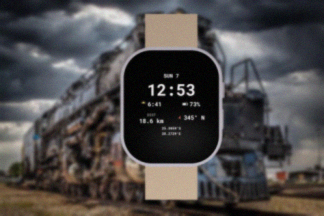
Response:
12h53
